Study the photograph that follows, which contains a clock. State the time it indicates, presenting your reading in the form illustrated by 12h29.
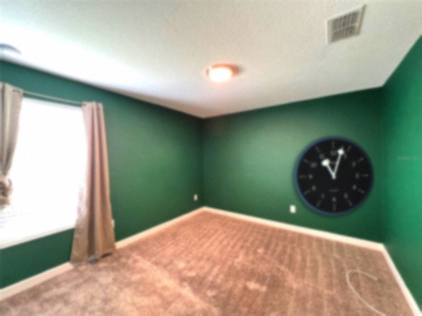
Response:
11h03
